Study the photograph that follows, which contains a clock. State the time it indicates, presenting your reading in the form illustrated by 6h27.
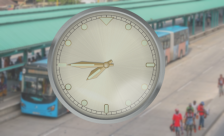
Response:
7h45
